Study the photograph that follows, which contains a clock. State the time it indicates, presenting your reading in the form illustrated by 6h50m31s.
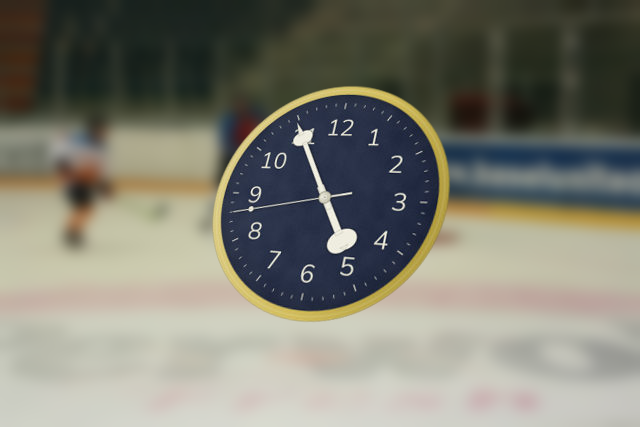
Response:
4h54m43s
